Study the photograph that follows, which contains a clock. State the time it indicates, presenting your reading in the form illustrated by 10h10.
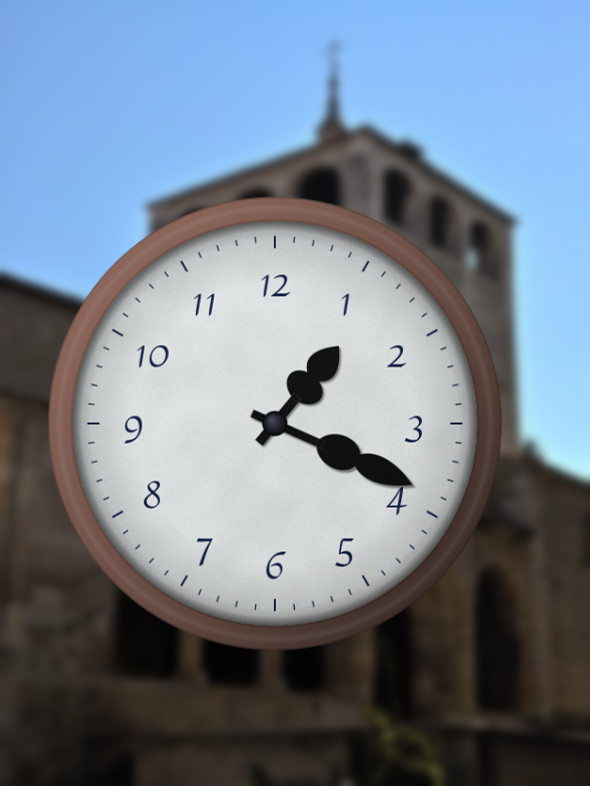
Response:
1h19
